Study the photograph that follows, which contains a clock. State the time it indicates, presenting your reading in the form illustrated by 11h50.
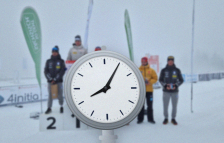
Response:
8h05
